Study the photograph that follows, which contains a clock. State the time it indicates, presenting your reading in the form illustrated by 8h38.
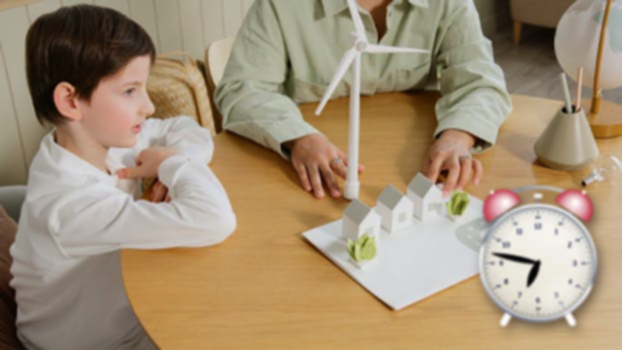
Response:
6h47
